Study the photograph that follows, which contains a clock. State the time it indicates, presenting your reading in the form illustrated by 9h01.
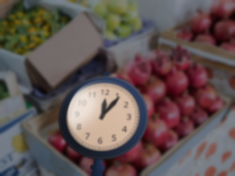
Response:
12h06
